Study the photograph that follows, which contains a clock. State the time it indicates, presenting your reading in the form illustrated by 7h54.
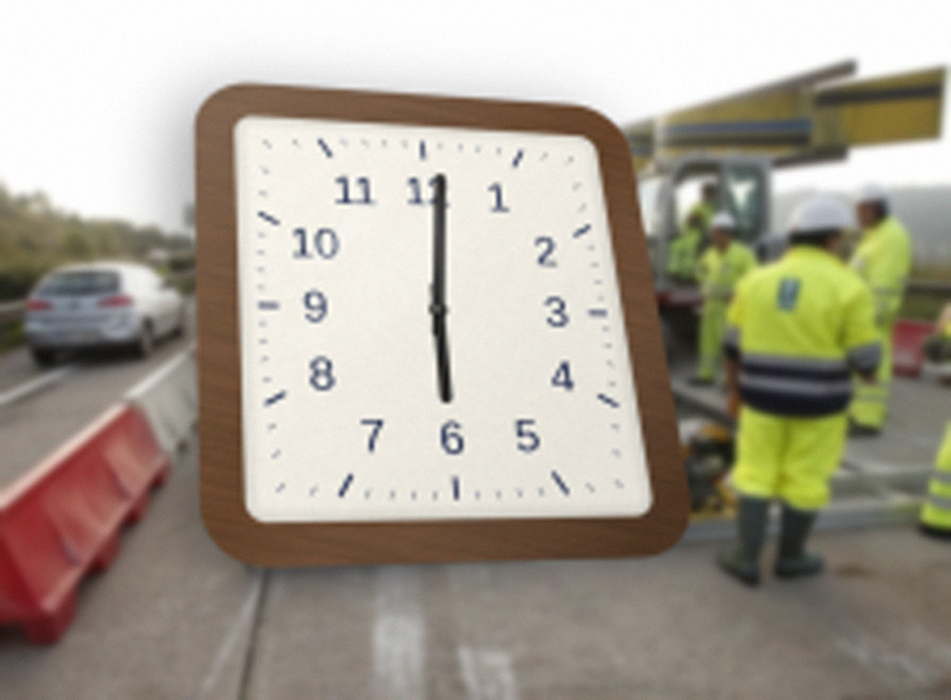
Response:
6h01
